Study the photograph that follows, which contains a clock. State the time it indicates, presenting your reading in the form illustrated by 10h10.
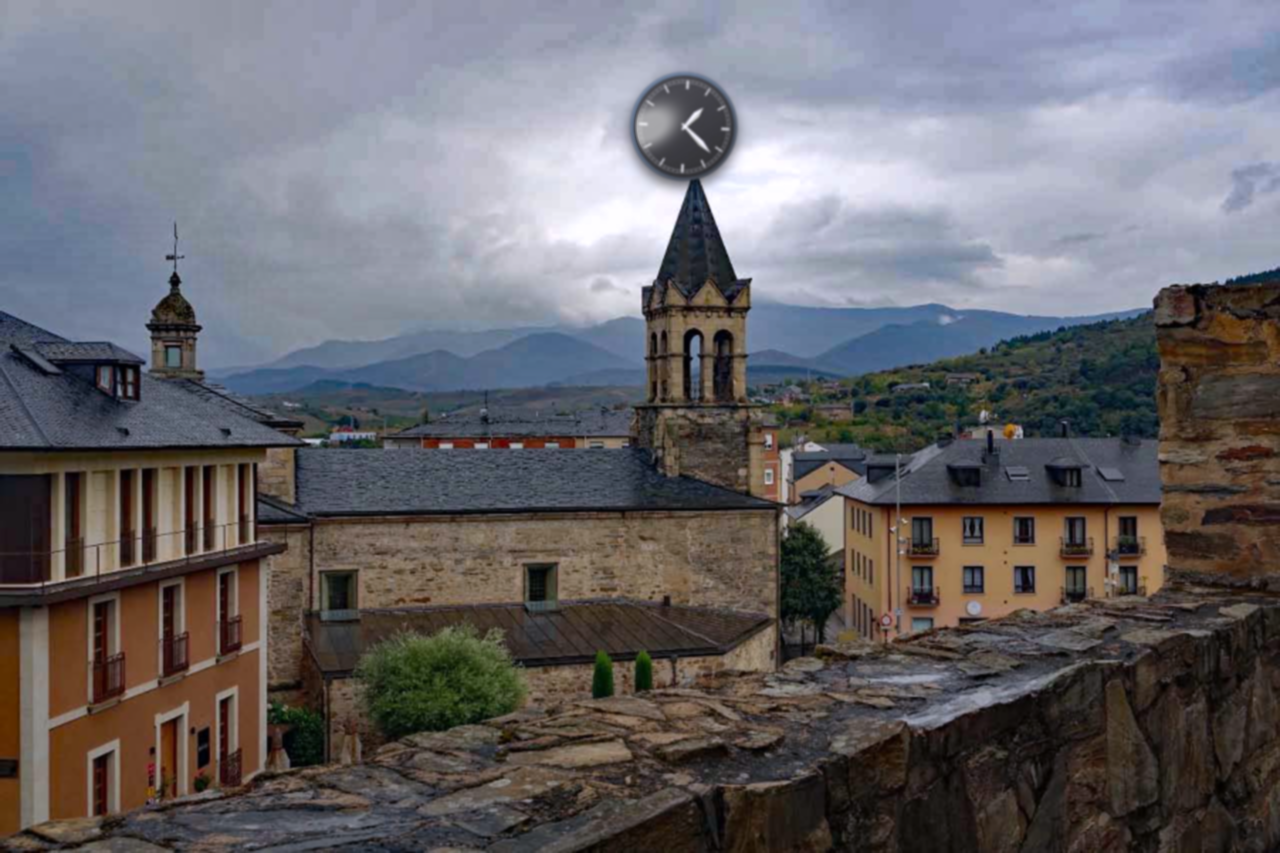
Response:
1h22
